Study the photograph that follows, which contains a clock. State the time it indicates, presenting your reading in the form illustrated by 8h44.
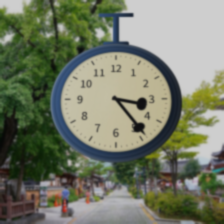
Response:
3h24
